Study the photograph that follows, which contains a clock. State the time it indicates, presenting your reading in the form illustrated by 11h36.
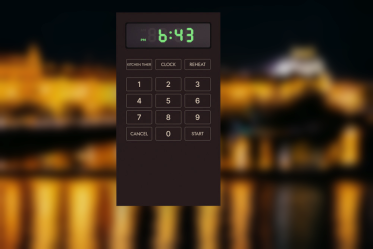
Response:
6h43
